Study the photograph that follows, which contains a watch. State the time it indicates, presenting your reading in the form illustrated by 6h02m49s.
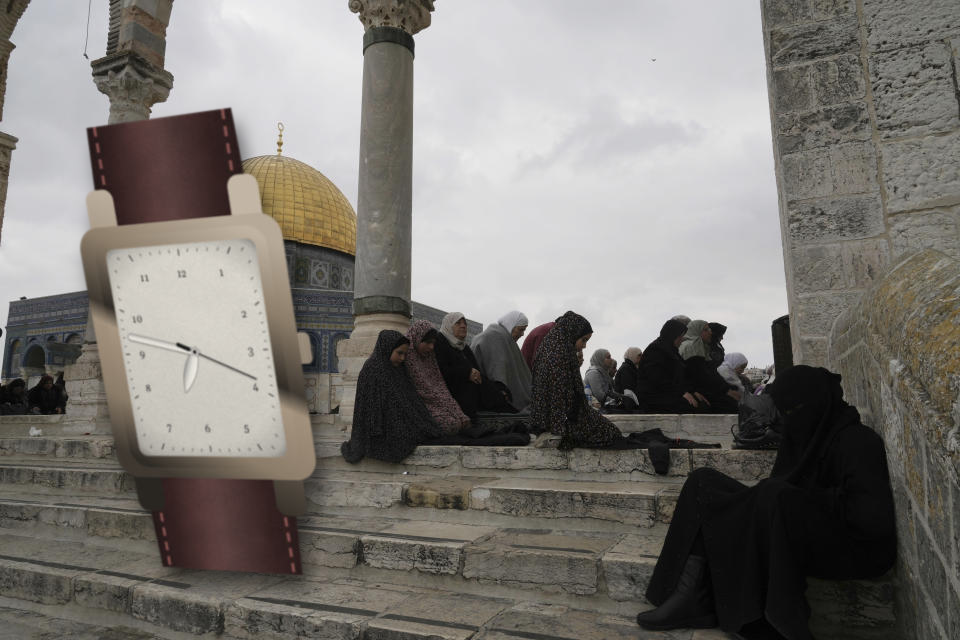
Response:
6h47m19s
